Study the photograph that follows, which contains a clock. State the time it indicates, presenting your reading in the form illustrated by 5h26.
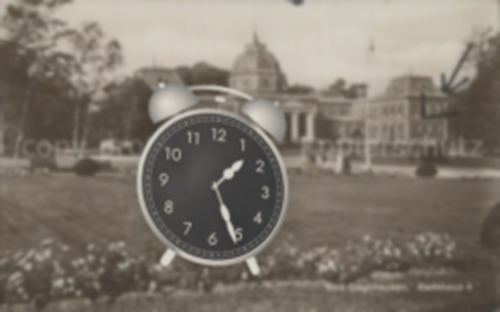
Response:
1h26
